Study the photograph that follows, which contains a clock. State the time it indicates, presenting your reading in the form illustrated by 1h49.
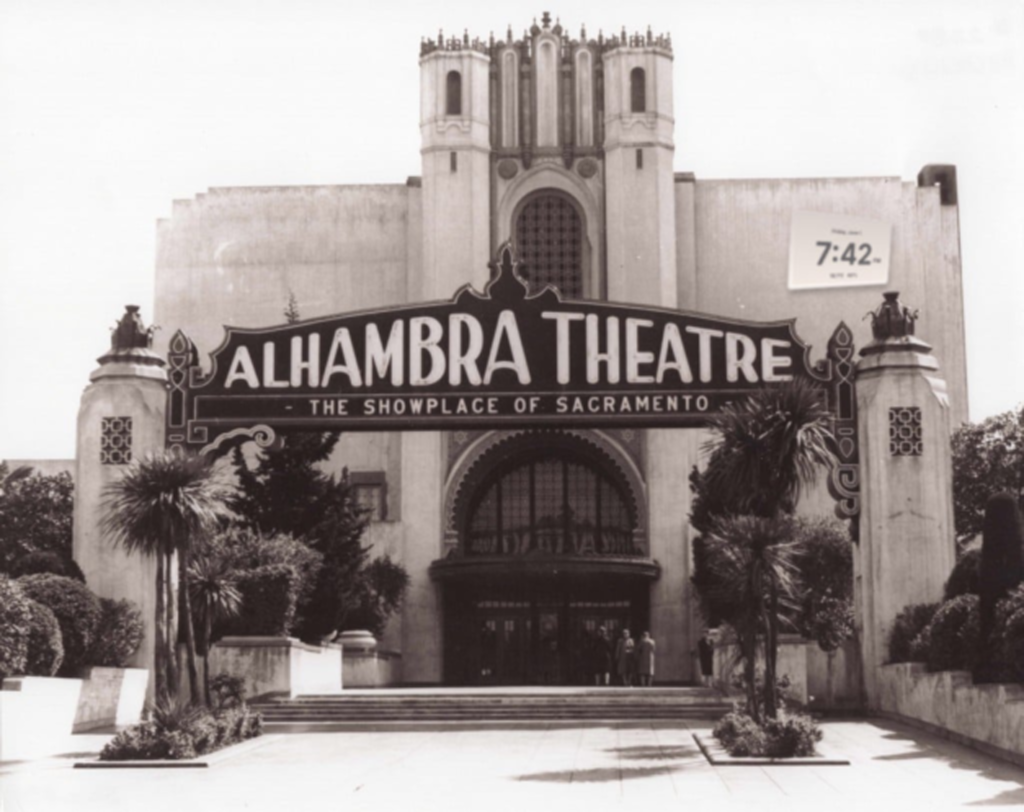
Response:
7h42
